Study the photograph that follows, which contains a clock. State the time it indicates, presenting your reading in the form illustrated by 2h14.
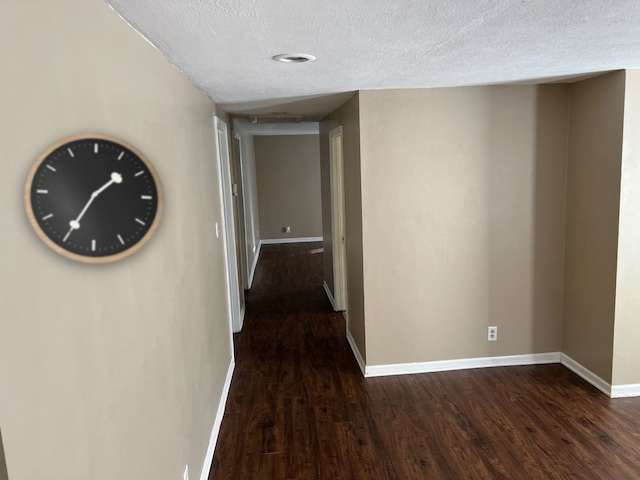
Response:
1h35
